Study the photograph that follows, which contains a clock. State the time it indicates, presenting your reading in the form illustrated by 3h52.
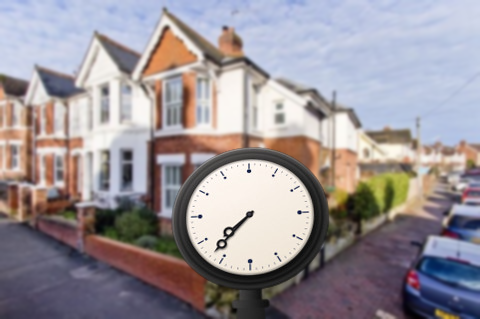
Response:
7h37
